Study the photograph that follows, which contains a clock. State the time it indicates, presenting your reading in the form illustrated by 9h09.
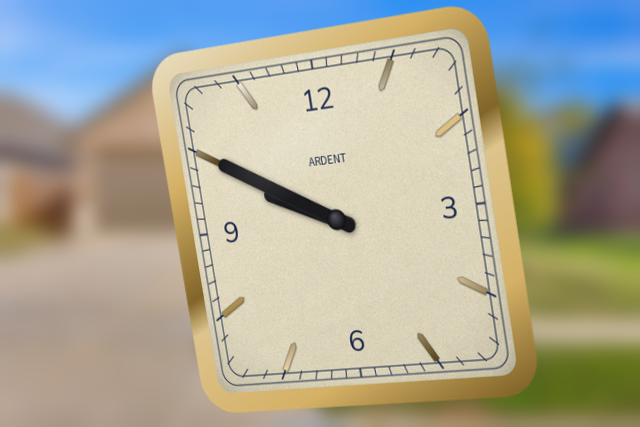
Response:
9h50
